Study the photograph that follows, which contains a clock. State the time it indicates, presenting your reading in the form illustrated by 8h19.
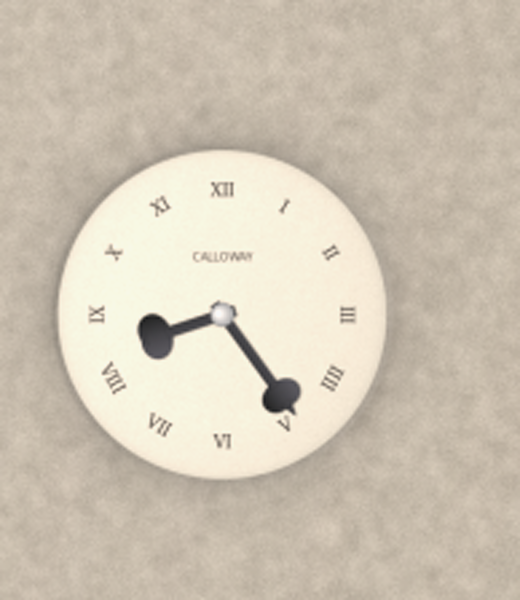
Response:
8h24
